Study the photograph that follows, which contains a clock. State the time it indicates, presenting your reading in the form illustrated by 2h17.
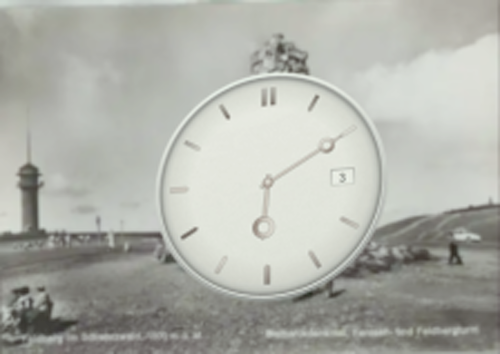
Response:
6h10
